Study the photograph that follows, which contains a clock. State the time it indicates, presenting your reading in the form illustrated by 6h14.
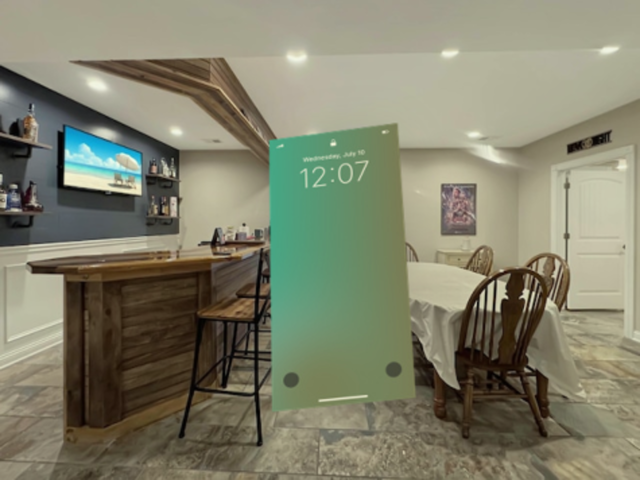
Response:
12h07
